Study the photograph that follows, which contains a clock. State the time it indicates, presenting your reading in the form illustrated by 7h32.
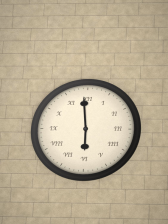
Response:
5h59
